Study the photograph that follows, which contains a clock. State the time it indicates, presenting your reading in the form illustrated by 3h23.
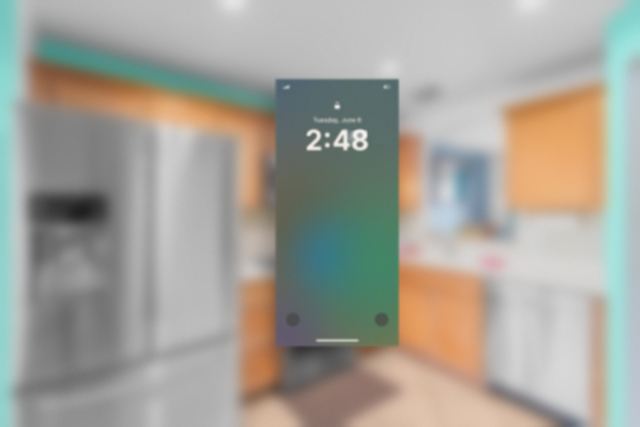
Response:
2h48
